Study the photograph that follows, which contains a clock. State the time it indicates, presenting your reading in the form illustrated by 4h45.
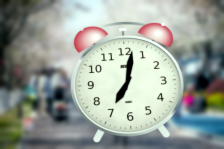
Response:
7h02
